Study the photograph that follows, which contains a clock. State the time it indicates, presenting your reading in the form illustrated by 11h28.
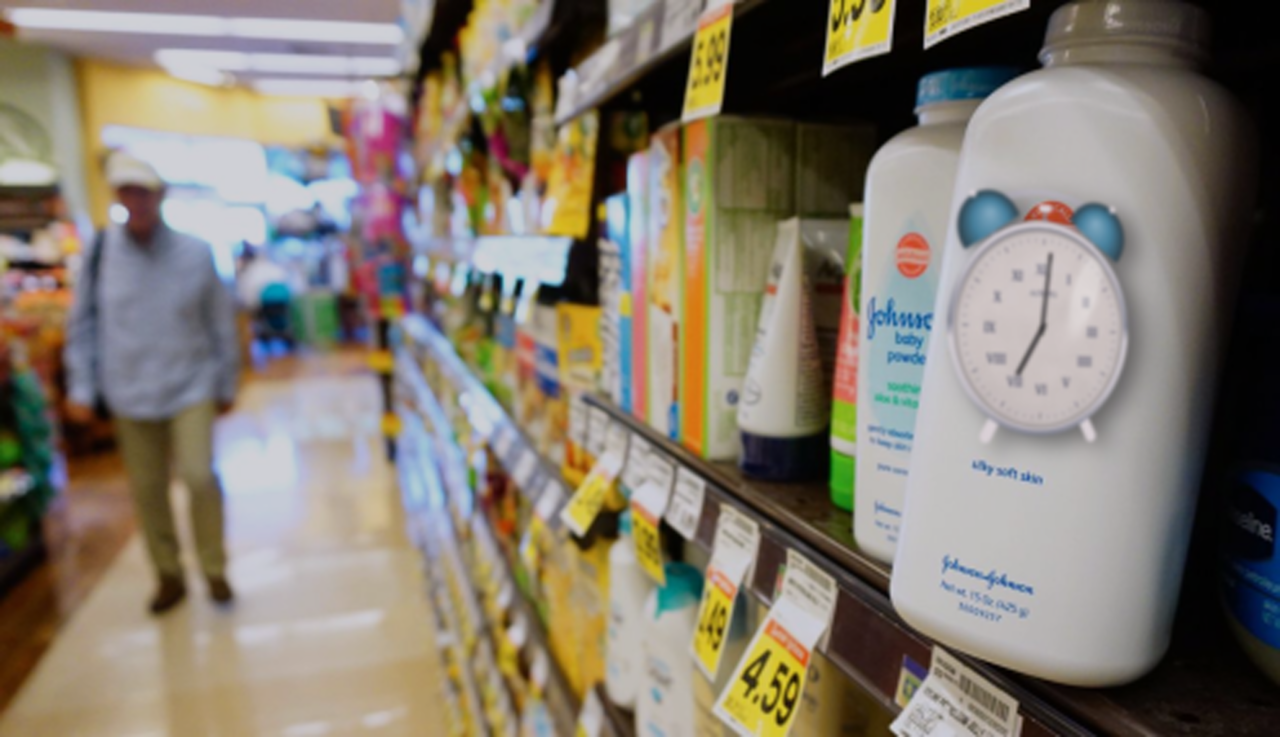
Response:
7h01
